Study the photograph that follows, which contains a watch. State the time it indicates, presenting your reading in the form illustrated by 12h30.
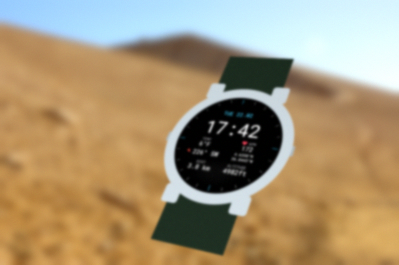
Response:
17h42
